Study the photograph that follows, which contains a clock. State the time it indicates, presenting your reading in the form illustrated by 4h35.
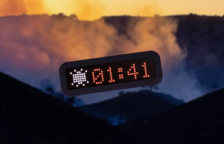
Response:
1h41
